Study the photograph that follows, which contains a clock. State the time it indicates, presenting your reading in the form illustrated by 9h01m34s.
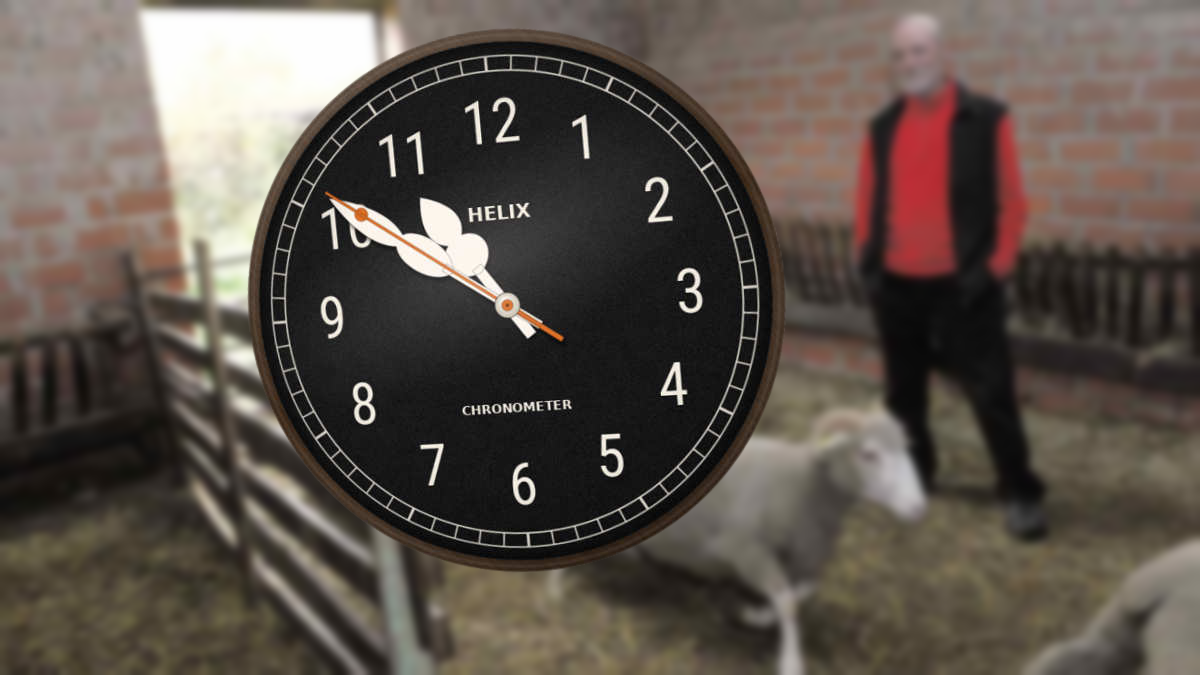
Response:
10h50m51s
